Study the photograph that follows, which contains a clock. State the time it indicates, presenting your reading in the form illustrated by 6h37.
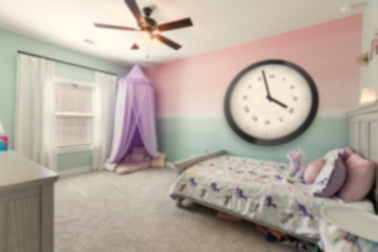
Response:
3h57
